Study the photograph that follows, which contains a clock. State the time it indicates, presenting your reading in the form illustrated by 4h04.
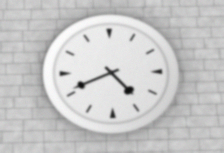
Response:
4h41
